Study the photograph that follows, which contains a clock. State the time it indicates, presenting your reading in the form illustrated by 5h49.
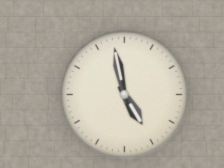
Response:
4h58
